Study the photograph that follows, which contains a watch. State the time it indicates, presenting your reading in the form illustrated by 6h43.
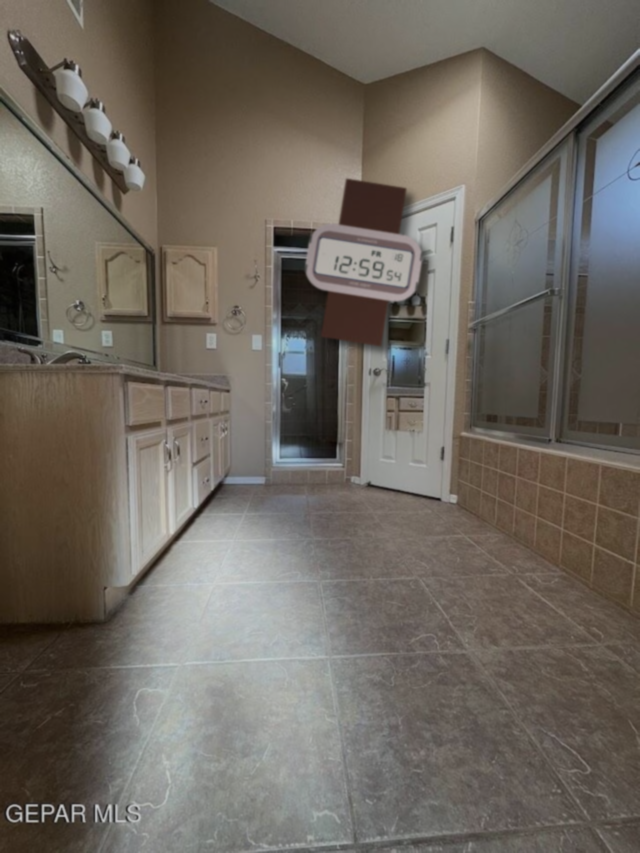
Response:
12h59
